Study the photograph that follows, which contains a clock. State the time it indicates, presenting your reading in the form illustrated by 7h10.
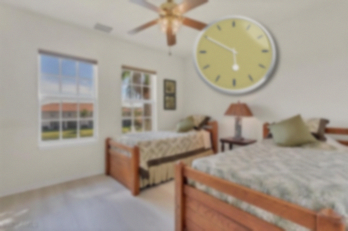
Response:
5h50
